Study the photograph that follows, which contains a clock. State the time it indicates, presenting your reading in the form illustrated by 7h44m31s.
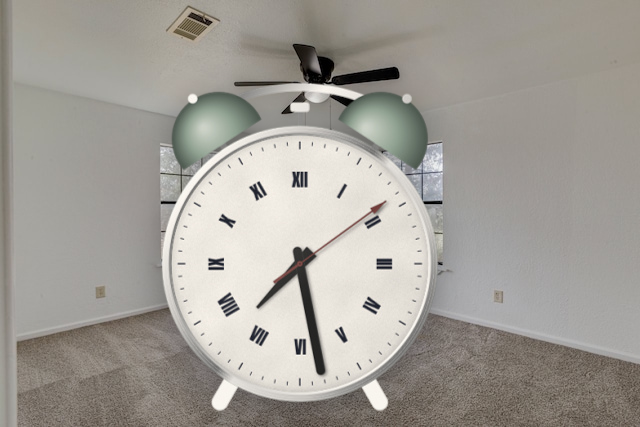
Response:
7h28m09s
